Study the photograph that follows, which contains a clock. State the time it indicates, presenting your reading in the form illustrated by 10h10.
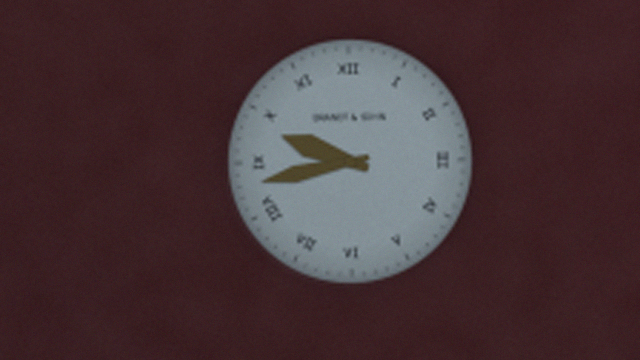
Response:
9h43
